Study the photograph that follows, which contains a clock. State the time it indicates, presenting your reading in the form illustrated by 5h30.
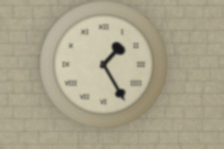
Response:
1h25
